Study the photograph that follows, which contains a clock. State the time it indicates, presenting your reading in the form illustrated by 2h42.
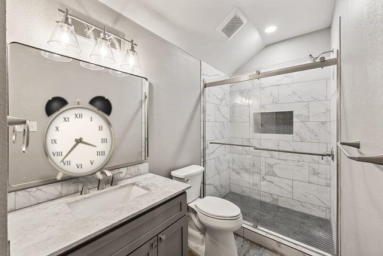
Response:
3h37
